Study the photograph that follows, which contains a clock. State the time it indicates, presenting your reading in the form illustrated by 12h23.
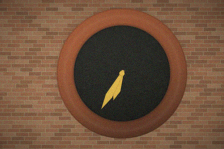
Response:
6h35
